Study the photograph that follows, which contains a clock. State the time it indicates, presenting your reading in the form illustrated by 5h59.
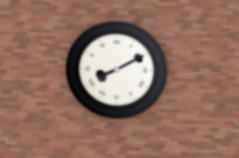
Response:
8h10
